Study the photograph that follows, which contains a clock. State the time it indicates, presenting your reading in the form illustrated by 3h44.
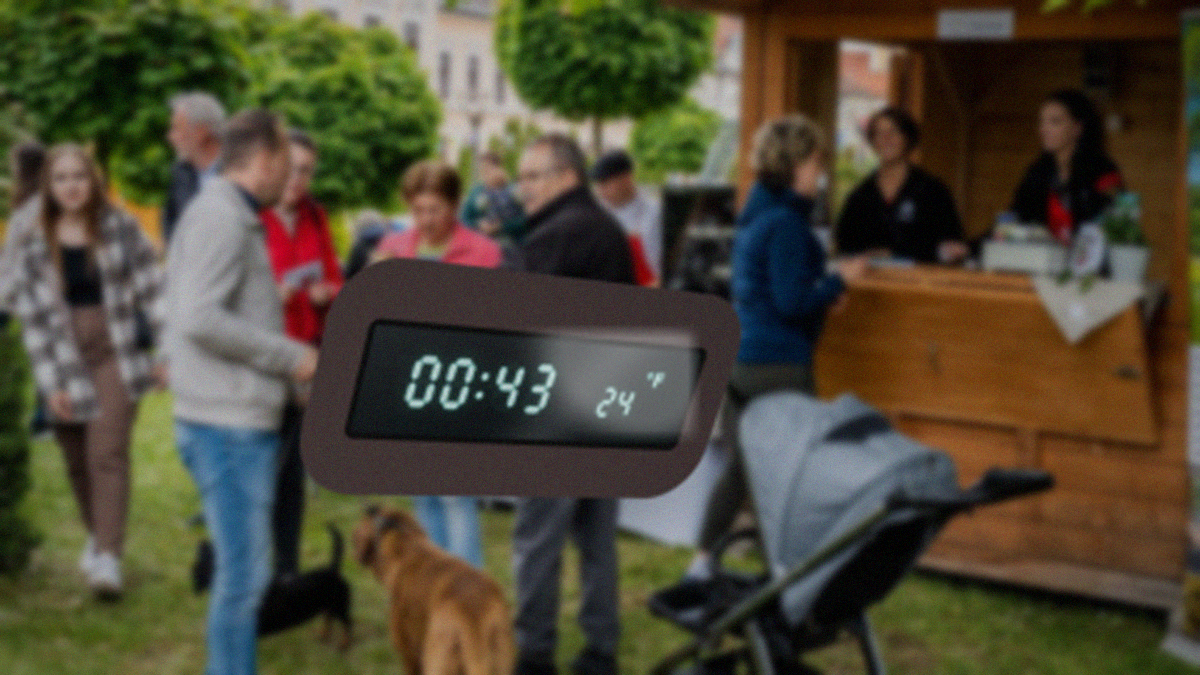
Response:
0h43
